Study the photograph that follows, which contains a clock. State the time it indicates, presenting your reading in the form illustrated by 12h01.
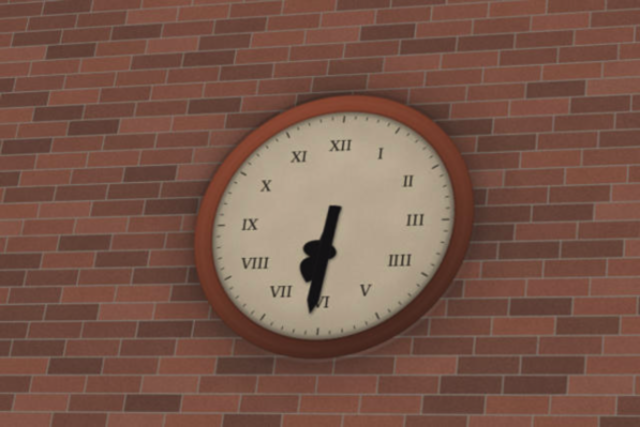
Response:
6h31
